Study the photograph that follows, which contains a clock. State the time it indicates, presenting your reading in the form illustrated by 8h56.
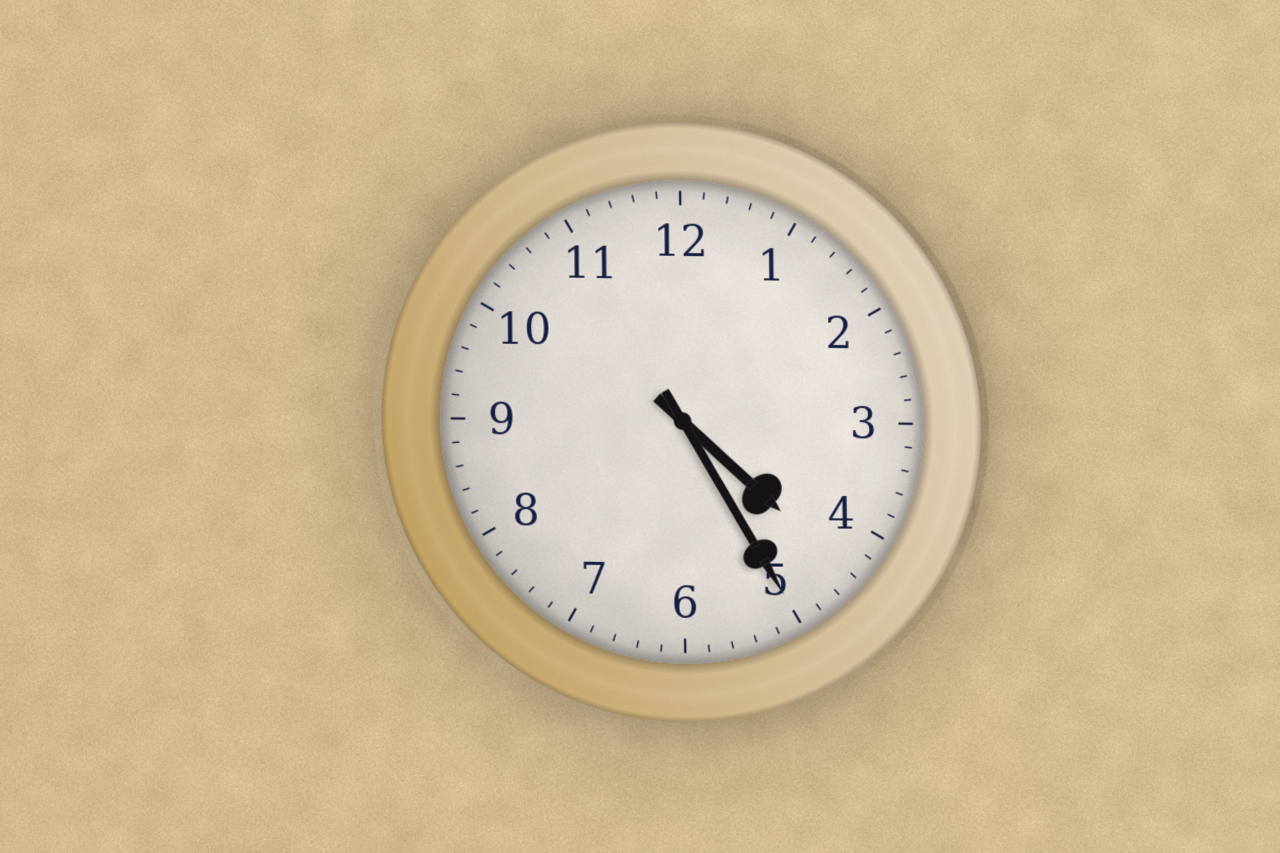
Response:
4h25
